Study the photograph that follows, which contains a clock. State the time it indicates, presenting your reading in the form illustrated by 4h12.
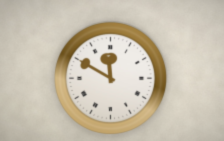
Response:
11h50
